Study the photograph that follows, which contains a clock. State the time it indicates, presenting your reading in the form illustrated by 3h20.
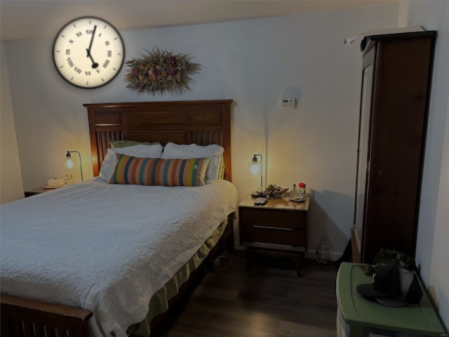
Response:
5h02
